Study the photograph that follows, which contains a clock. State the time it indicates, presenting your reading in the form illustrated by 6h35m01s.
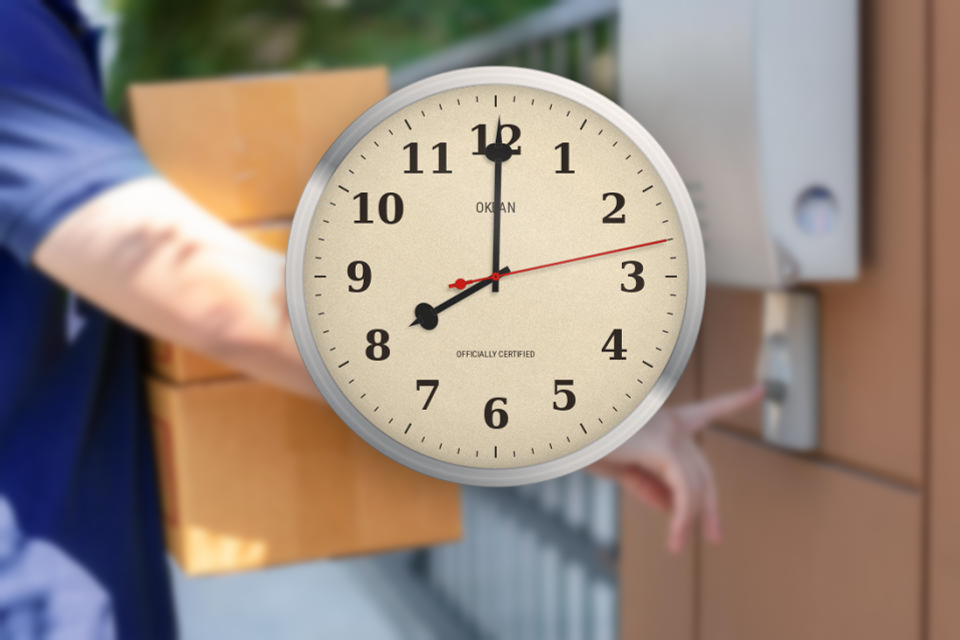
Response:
8h00m13s
